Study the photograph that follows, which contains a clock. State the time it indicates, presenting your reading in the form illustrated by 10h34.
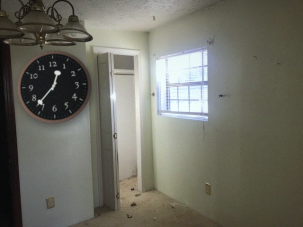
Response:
12h37
